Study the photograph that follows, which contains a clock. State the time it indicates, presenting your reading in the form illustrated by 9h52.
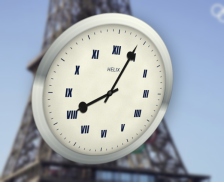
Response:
8h04
